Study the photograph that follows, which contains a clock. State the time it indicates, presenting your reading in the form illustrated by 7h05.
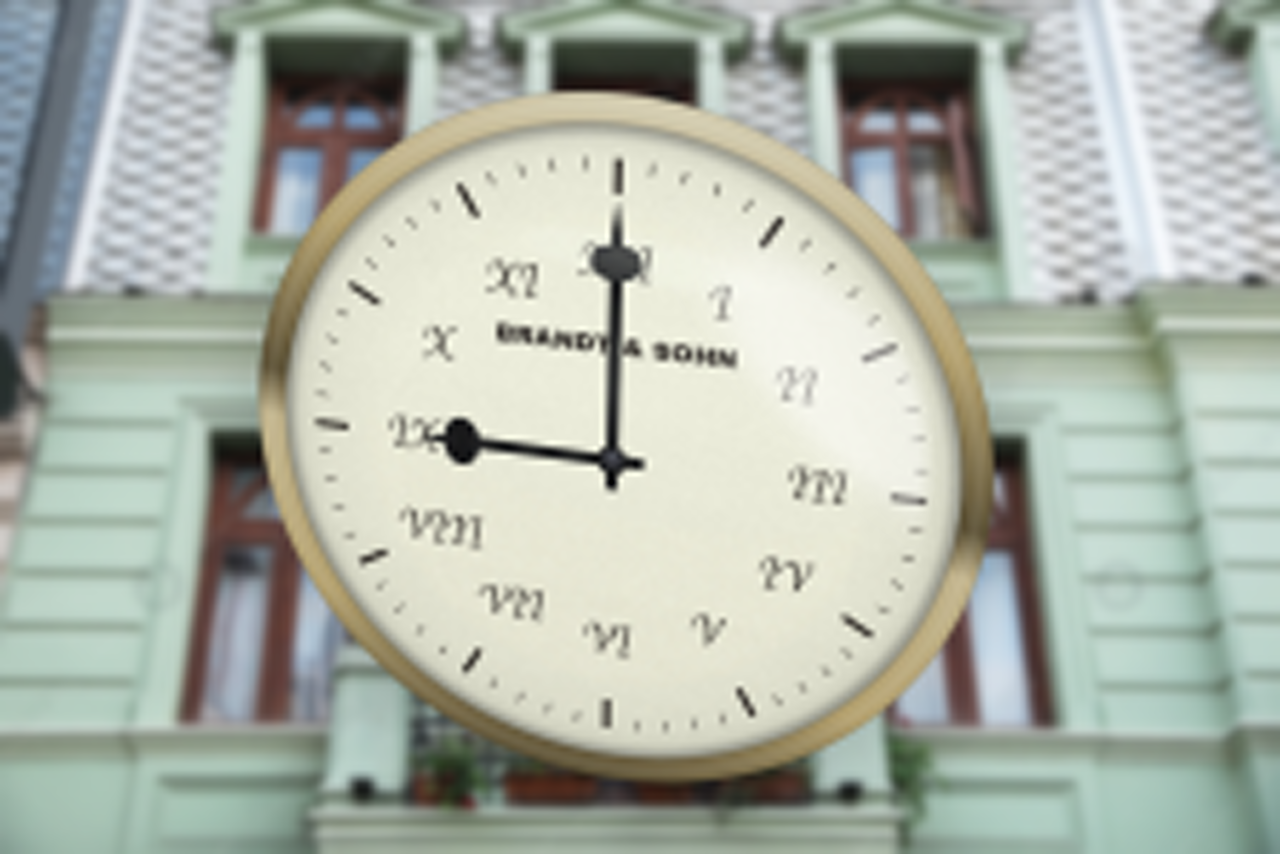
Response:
9h00
